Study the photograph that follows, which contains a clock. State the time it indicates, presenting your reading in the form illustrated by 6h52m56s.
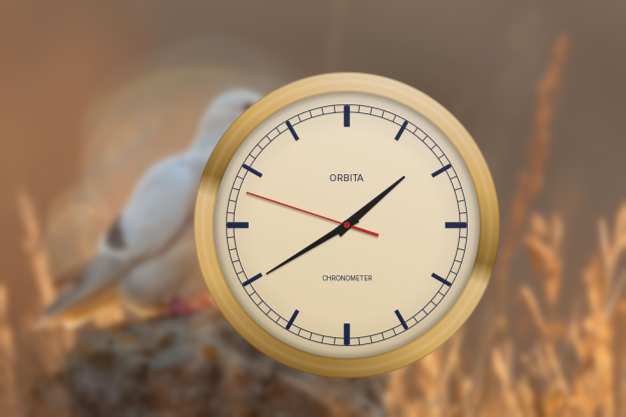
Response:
1h39m48s
